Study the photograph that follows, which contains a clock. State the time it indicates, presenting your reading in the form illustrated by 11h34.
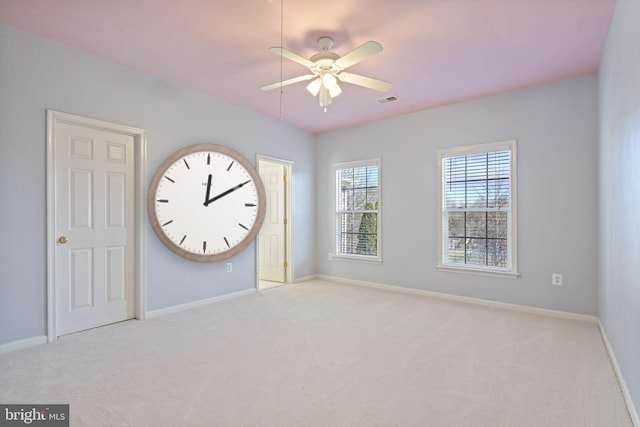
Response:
12h10
